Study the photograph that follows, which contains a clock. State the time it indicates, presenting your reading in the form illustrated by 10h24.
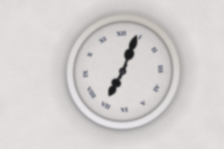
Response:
7h04
